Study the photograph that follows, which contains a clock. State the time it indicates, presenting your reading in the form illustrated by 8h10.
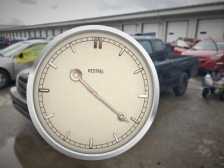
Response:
10h21
